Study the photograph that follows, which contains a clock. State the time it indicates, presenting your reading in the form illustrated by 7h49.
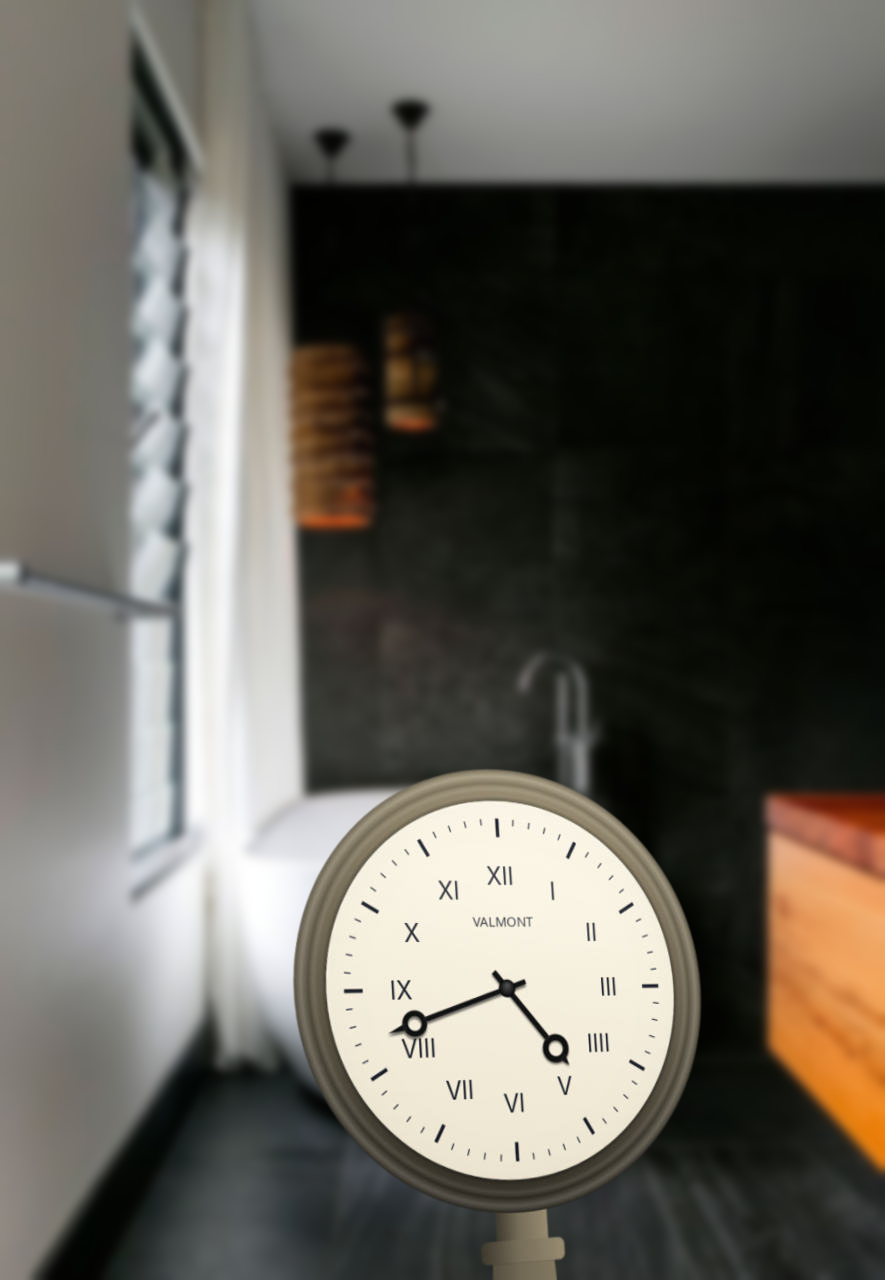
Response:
4h42
